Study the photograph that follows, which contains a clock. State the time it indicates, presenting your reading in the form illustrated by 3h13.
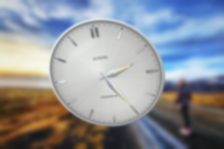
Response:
2h25
